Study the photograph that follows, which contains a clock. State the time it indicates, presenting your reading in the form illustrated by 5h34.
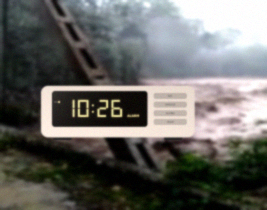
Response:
10h26
